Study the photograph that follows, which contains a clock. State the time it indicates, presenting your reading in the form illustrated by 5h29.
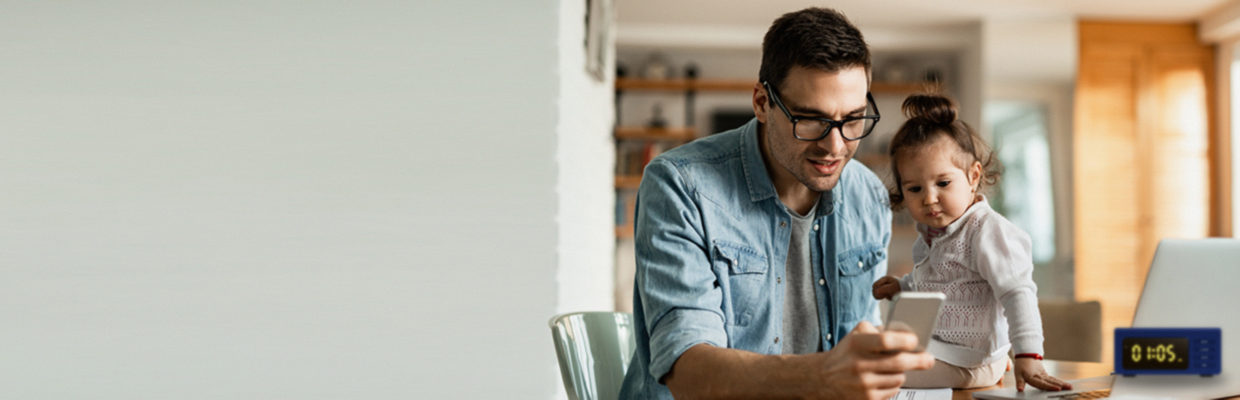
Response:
1h05
